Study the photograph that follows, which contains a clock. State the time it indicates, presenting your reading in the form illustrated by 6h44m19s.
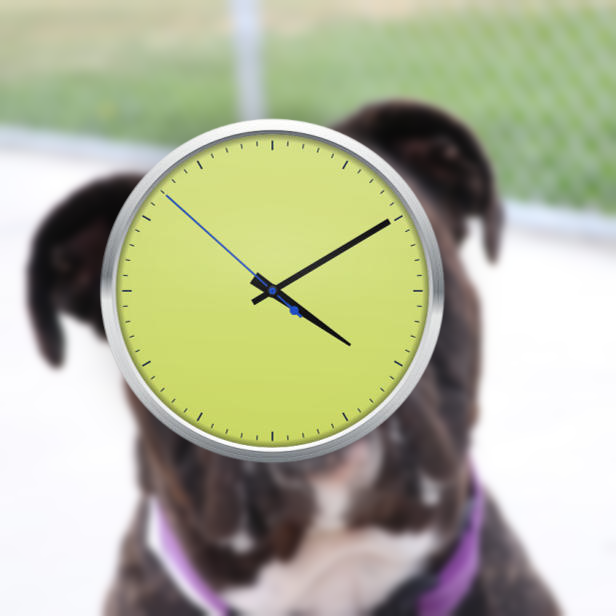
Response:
4h09m52s
